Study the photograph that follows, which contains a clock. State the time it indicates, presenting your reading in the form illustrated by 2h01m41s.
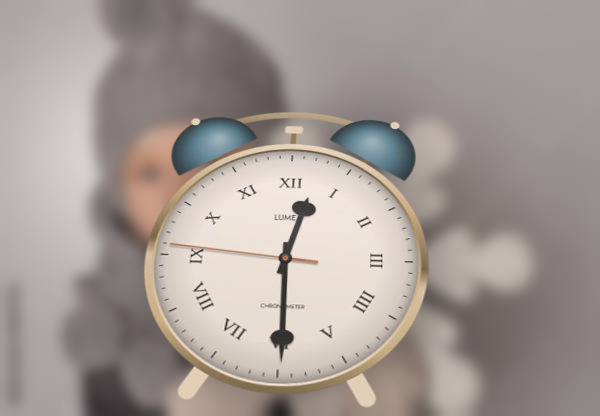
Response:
12h29m46s
